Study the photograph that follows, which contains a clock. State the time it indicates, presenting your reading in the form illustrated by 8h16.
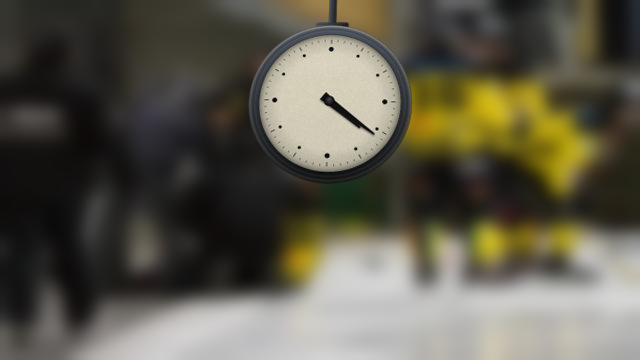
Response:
4h21
